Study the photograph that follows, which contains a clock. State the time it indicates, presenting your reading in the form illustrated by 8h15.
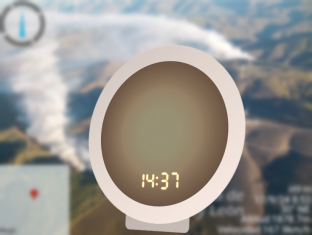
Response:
14h37
